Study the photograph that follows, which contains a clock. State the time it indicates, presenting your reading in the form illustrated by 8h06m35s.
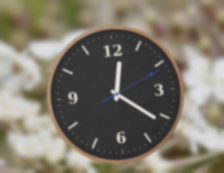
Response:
12h21m11s
